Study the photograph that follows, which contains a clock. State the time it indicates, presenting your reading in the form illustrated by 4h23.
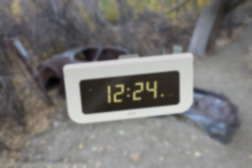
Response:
12h24
